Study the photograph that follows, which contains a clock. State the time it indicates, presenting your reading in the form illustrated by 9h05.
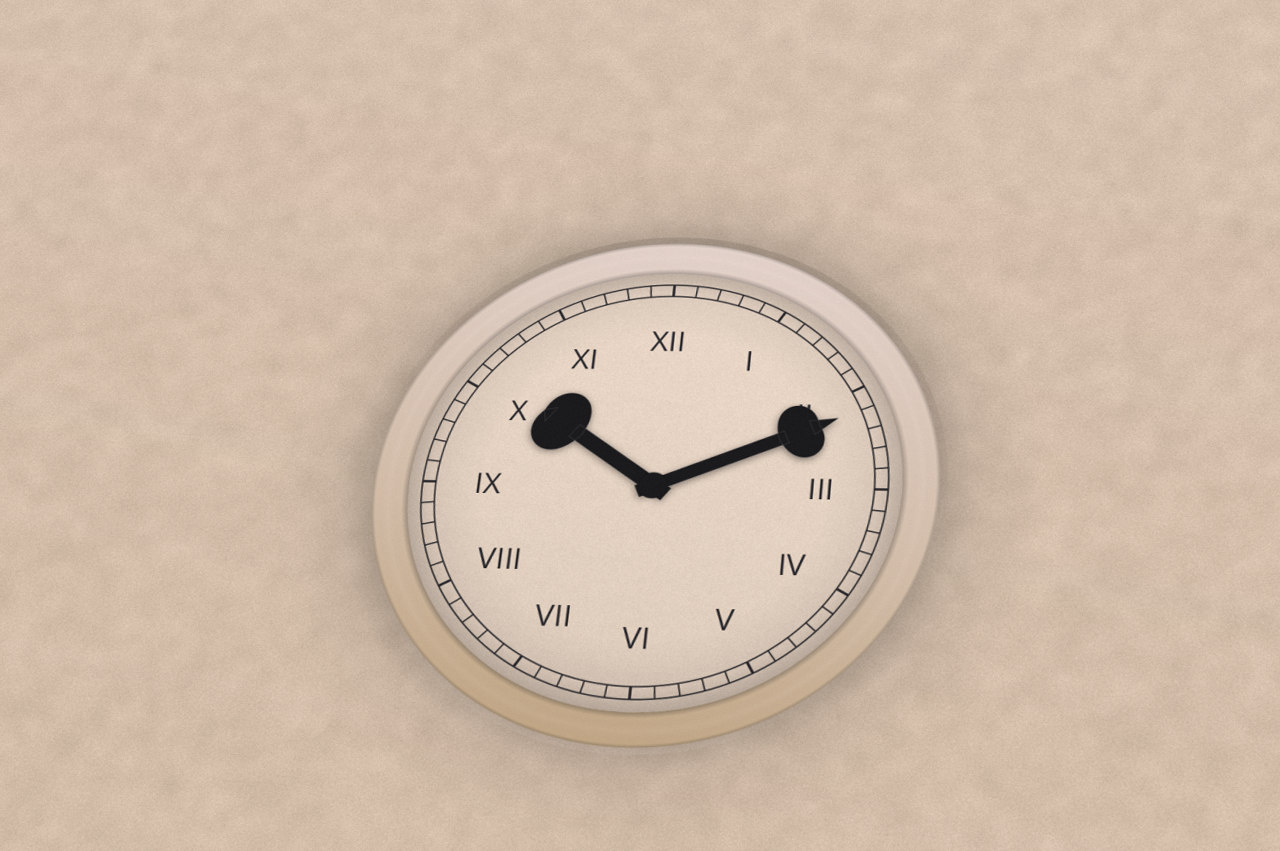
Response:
10h11
